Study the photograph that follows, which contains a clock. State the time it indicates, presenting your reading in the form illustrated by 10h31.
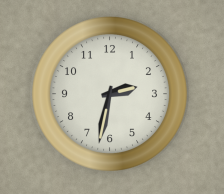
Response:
2h32
